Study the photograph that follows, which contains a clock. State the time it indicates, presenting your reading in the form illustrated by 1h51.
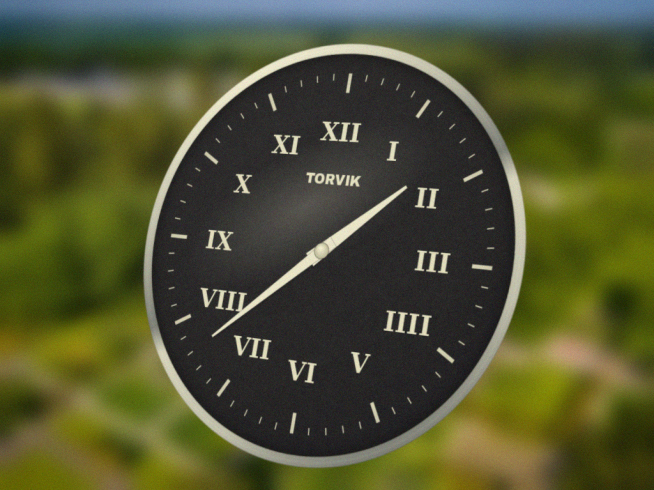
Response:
1h38
